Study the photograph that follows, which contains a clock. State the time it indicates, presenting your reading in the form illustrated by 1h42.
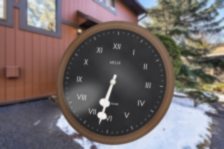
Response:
6h32
